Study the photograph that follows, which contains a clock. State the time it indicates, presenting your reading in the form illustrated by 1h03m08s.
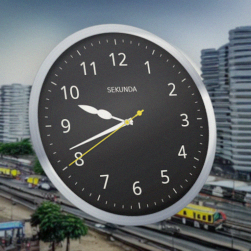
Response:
9h41m40s
